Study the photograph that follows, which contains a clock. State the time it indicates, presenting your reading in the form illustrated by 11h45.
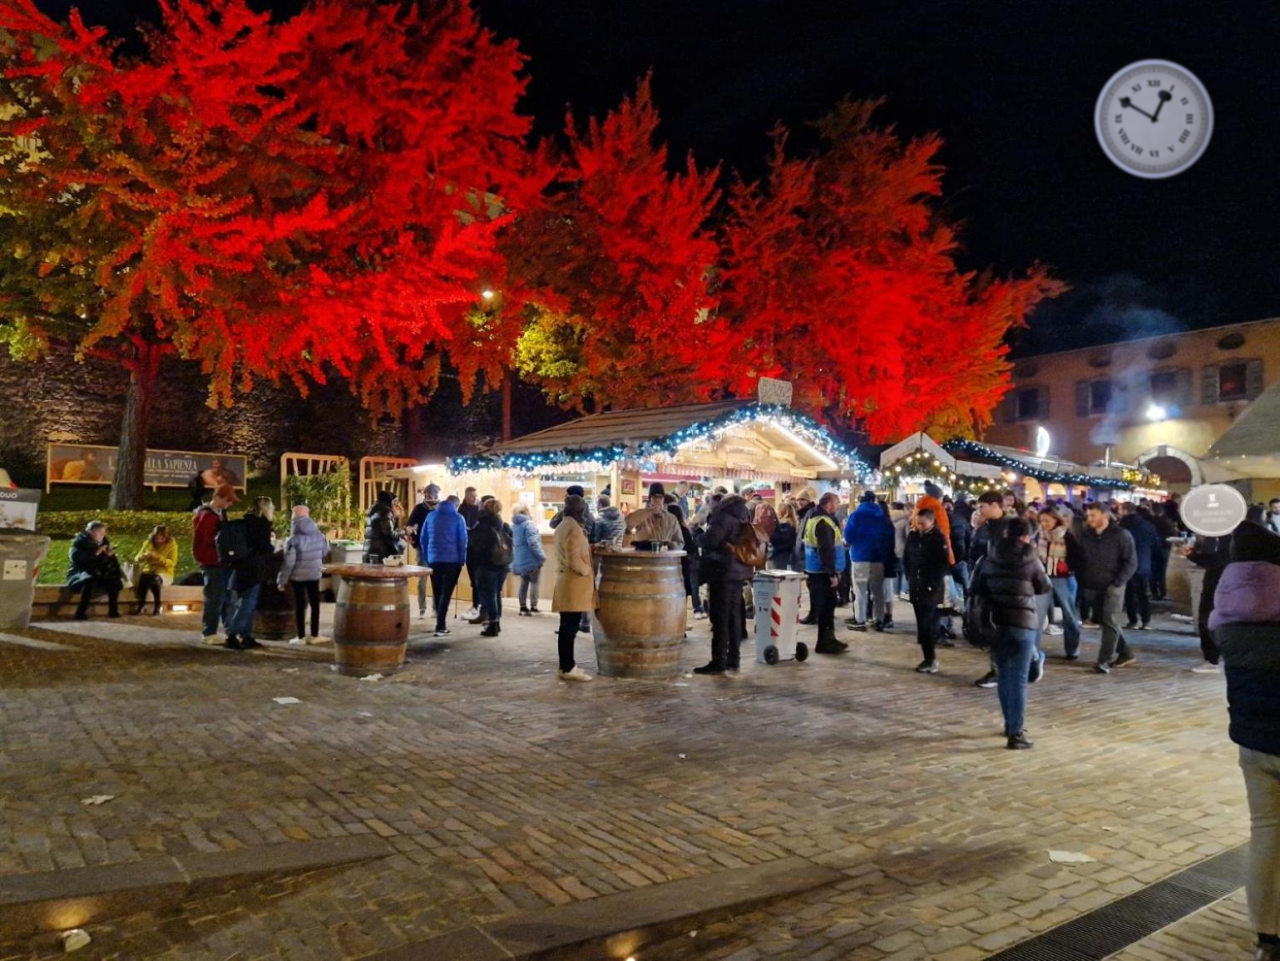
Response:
12h50
